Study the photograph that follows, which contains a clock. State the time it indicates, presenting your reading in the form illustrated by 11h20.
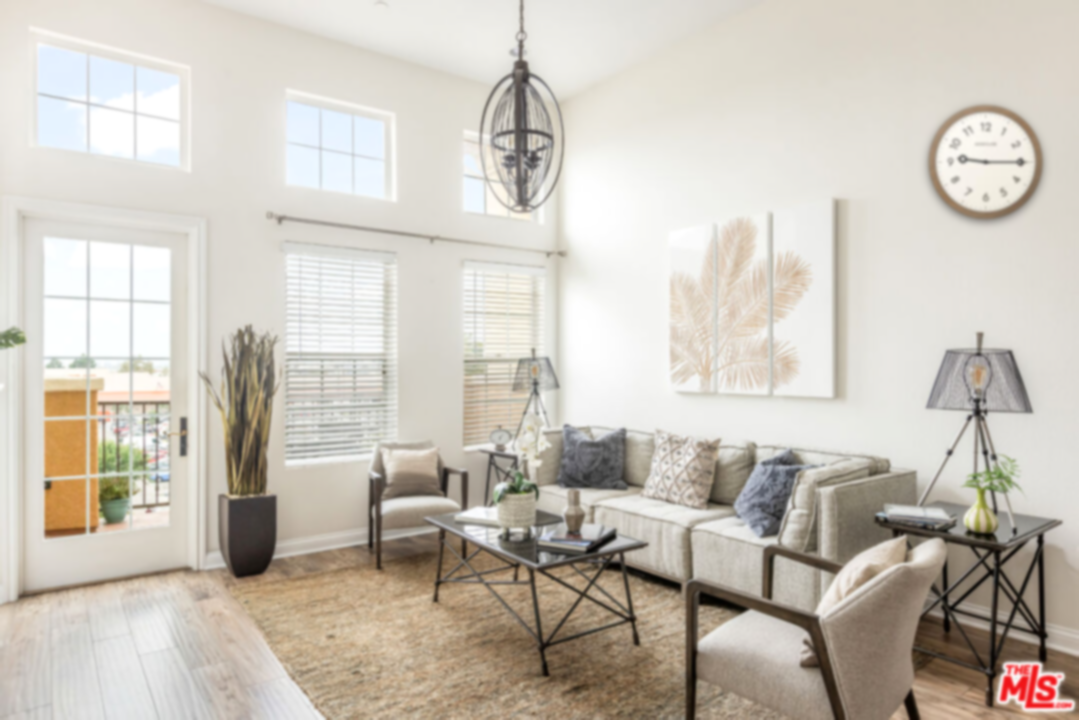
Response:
9h15
